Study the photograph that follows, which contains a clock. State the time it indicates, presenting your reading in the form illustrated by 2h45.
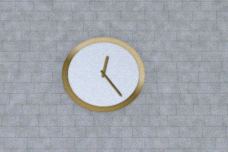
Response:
12h24
